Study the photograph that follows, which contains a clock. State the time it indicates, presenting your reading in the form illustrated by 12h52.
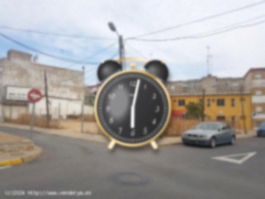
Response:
6h02
